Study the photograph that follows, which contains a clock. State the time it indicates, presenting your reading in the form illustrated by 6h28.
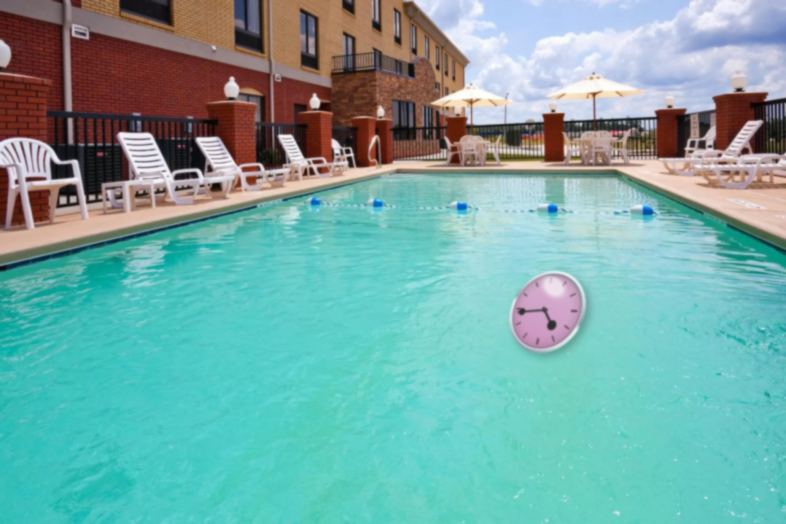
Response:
4h44
